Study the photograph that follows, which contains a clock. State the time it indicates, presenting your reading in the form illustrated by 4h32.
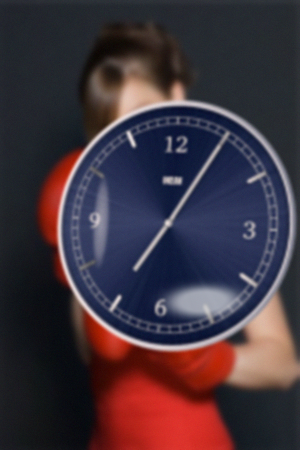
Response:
7h05
